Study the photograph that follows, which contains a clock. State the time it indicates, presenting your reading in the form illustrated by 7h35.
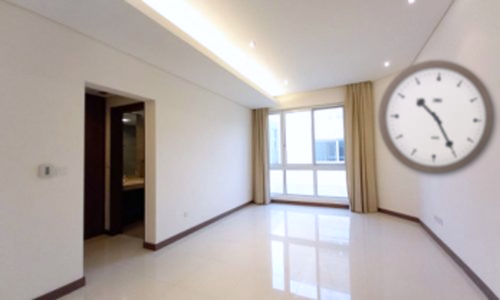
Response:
10h25
